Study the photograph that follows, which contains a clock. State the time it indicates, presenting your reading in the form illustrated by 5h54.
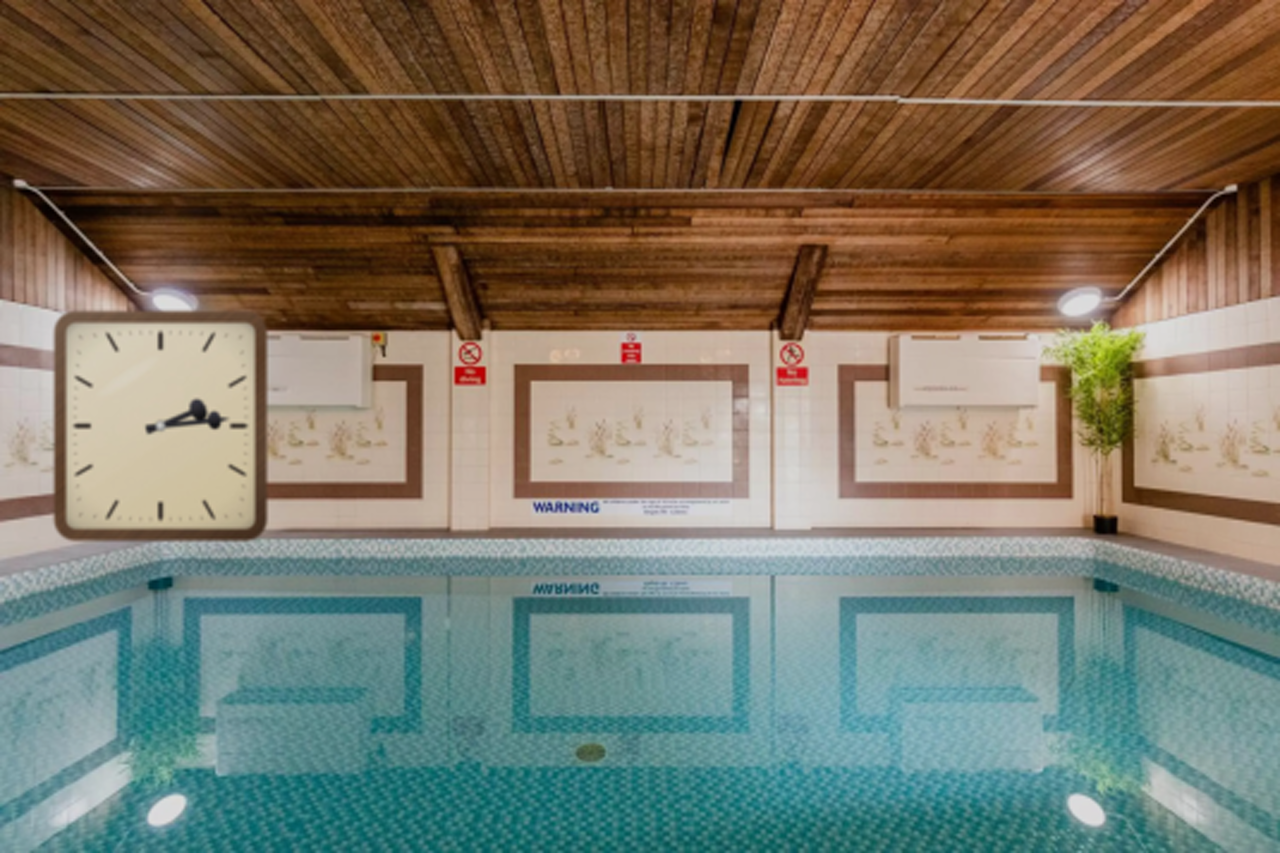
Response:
2h14
